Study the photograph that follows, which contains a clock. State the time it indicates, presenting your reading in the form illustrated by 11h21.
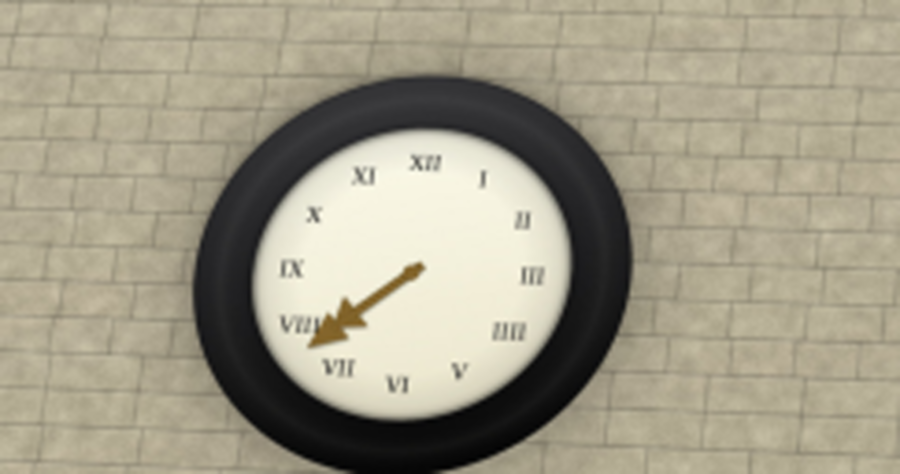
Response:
7h38
